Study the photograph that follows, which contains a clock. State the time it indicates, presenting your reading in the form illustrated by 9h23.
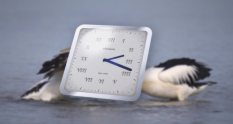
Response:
2h18
